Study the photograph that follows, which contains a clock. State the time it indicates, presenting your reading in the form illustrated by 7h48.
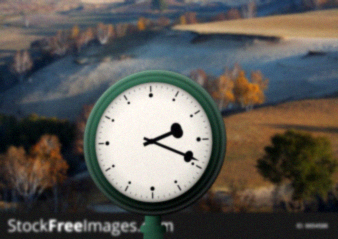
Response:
2h19
